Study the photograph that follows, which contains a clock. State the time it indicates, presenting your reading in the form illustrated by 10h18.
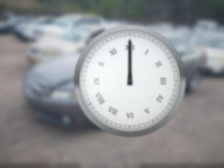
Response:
12h00
